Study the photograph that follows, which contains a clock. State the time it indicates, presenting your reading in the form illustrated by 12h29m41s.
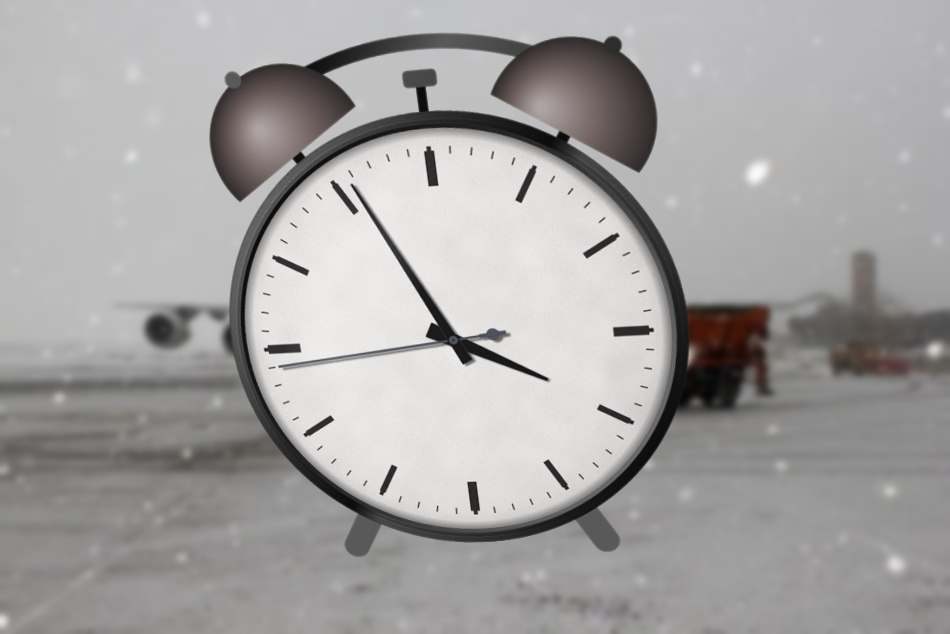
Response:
3h55m44s
